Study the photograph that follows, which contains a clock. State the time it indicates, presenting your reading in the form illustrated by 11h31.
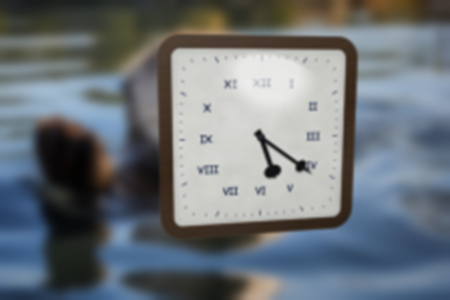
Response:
5h21
